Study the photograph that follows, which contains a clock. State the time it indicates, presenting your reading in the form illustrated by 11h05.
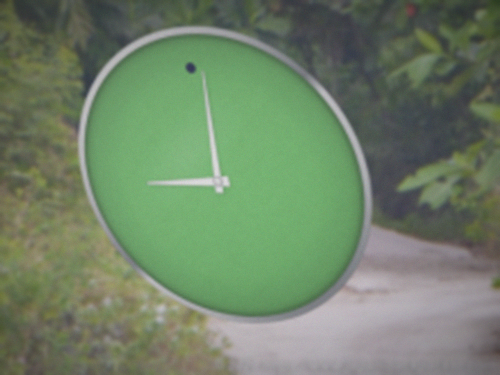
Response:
9h01
